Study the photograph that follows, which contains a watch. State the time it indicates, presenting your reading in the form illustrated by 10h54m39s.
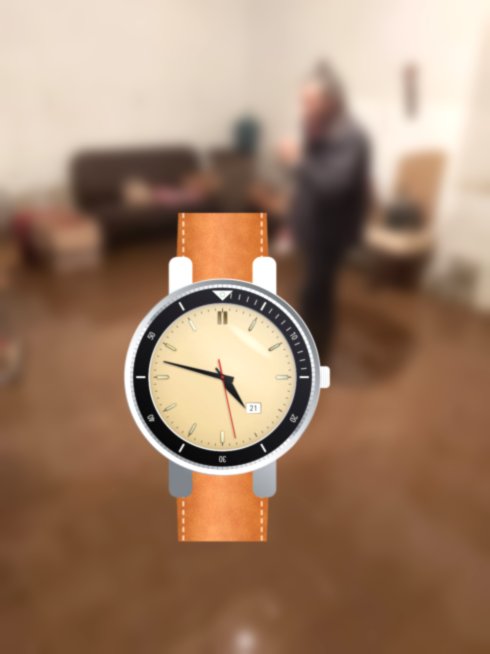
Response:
4h47m28s
